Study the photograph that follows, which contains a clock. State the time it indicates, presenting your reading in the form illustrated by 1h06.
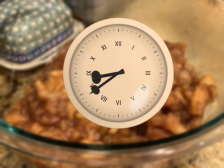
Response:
8h39
